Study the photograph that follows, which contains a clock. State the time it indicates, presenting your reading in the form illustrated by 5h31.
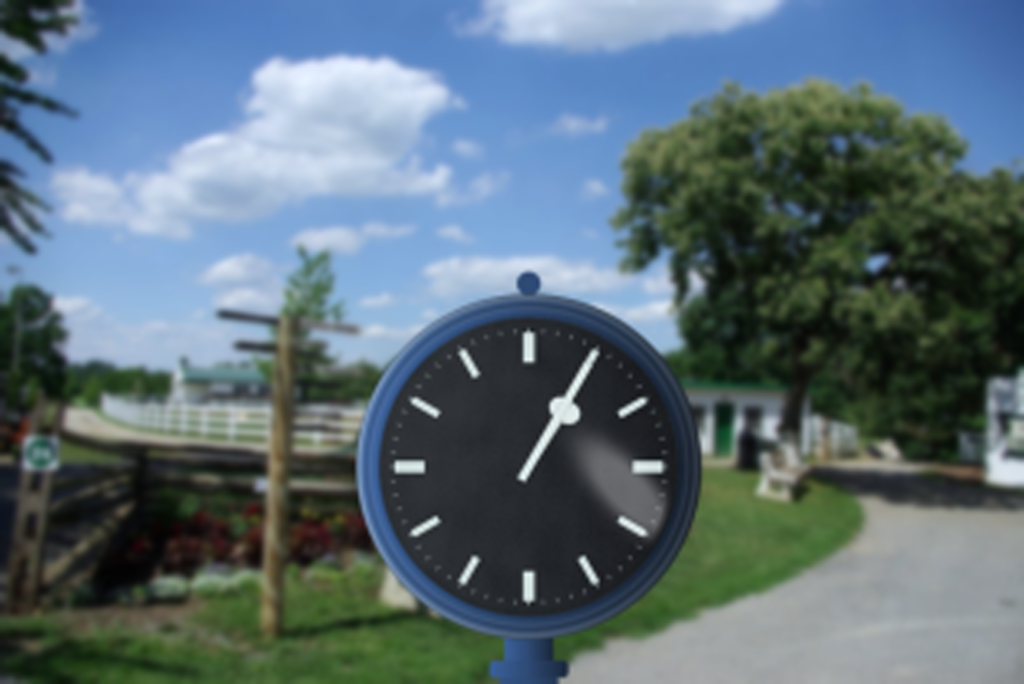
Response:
1h05
